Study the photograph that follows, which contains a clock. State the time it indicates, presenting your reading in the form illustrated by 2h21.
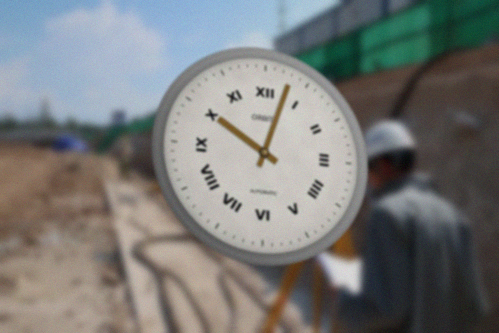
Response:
10h03
